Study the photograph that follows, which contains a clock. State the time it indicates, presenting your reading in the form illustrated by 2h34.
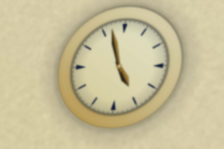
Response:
4h57
